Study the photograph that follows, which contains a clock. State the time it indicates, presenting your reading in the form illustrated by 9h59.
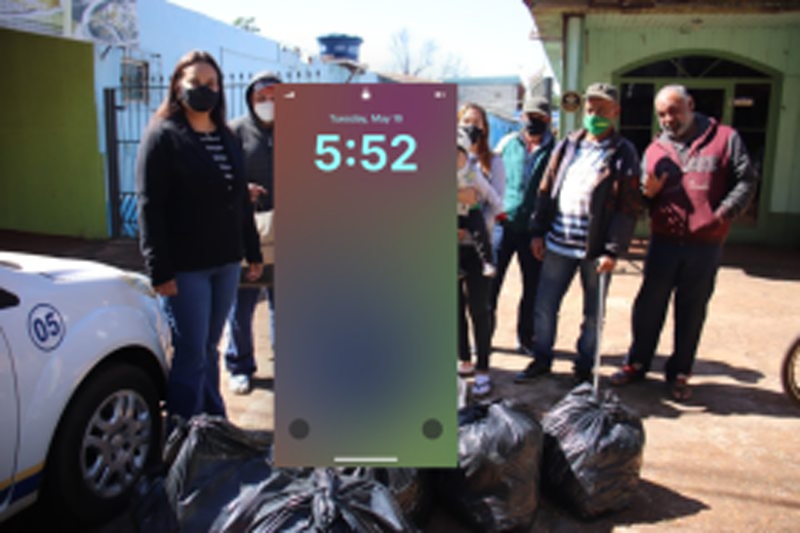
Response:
5h52
